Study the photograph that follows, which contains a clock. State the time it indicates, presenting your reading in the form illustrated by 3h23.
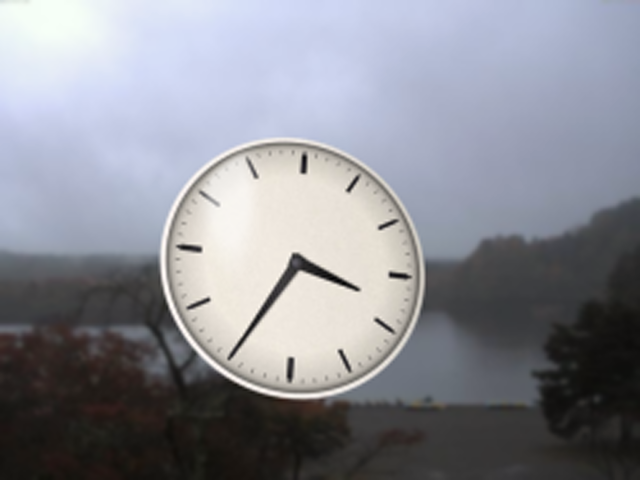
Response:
3h35
